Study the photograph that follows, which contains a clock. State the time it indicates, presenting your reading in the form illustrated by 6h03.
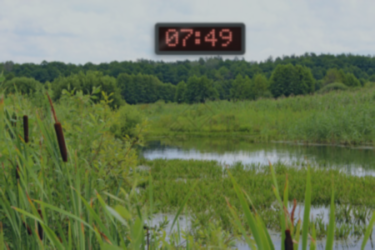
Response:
7h49
